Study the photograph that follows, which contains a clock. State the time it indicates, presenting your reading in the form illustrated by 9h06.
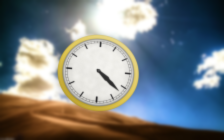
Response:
4h22
